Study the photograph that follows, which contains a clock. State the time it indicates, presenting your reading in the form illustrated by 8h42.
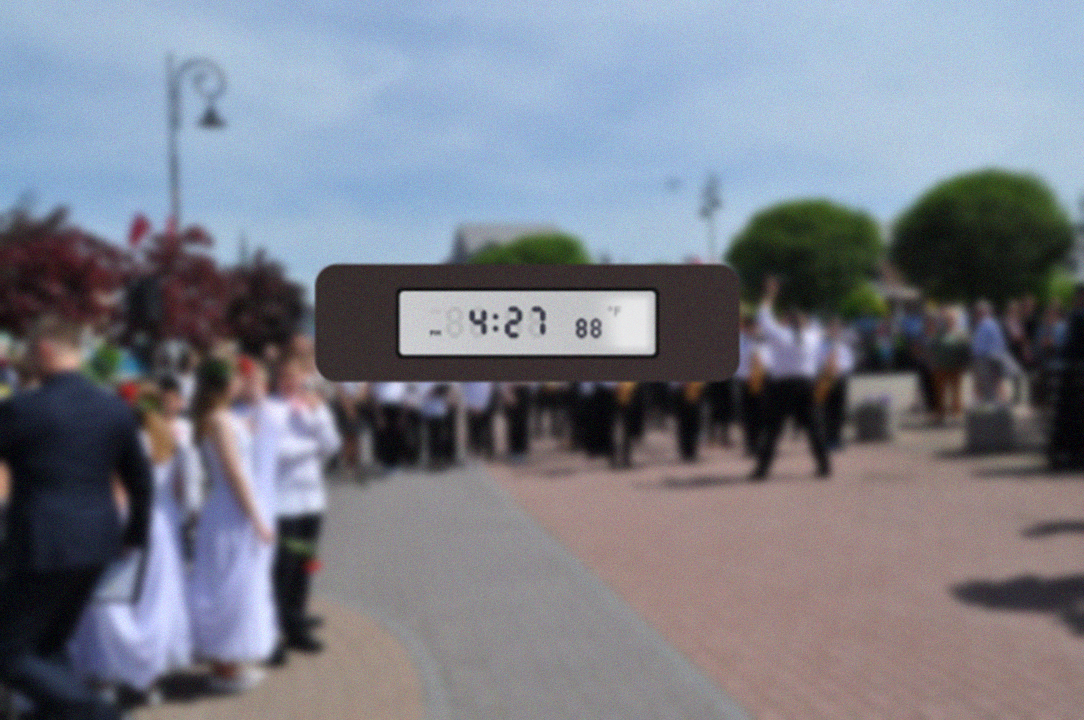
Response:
4h27
